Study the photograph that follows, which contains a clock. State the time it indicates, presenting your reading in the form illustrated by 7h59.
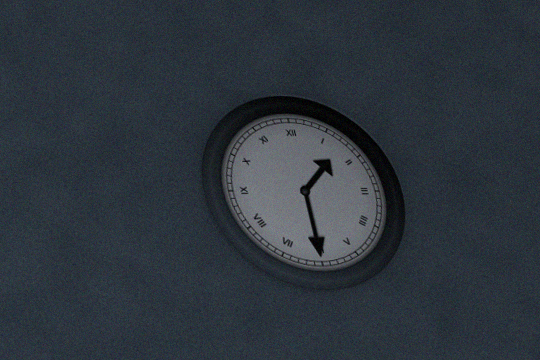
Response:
1h30
